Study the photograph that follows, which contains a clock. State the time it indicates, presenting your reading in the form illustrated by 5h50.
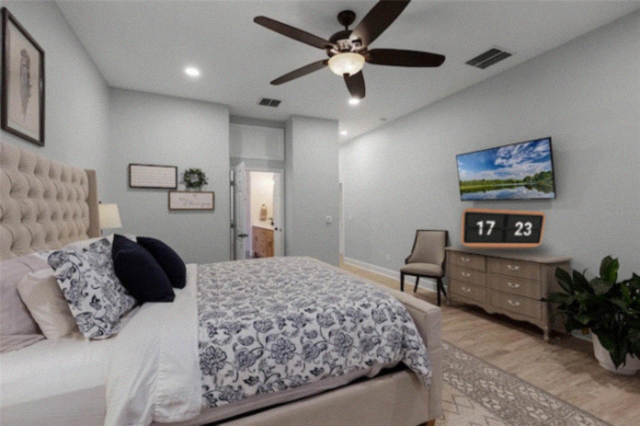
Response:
17h23
